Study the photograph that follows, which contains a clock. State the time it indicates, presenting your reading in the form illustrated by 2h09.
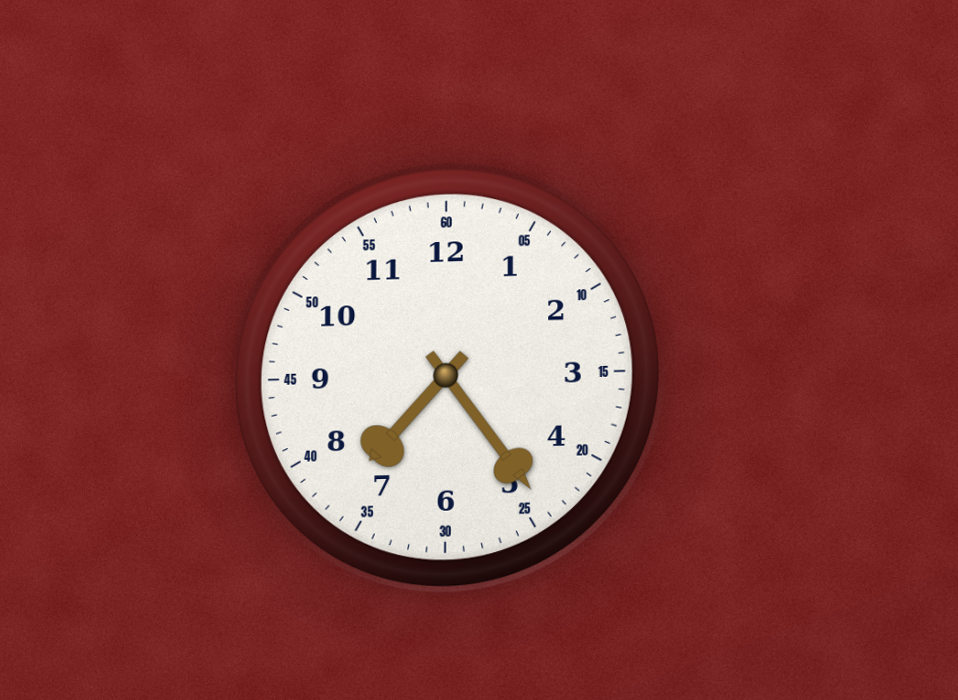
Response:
7h24
